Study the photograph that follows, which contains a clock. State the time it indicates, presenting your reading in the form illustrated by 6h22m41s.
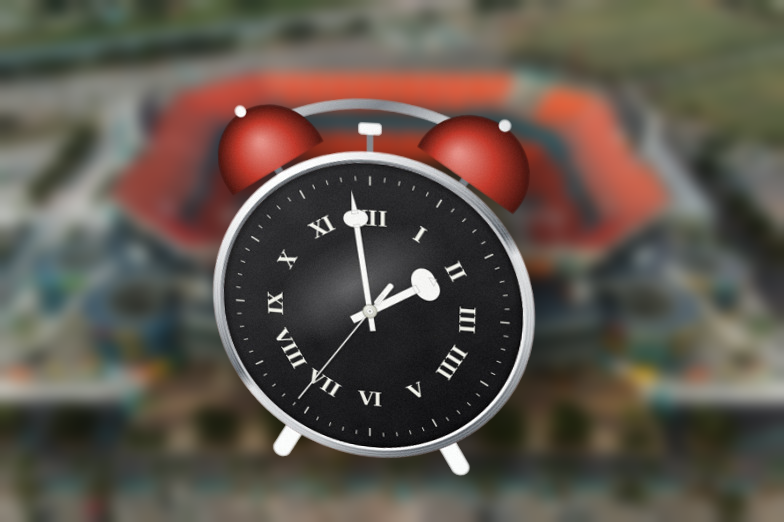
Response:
1h58m36s
